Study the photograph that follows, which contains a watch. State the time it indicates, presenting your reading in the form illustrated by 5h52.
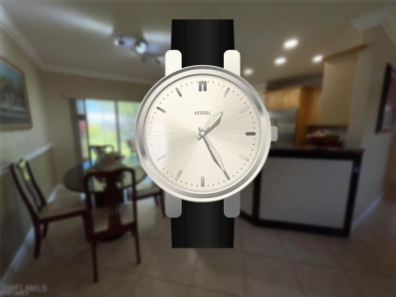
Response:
1h25
